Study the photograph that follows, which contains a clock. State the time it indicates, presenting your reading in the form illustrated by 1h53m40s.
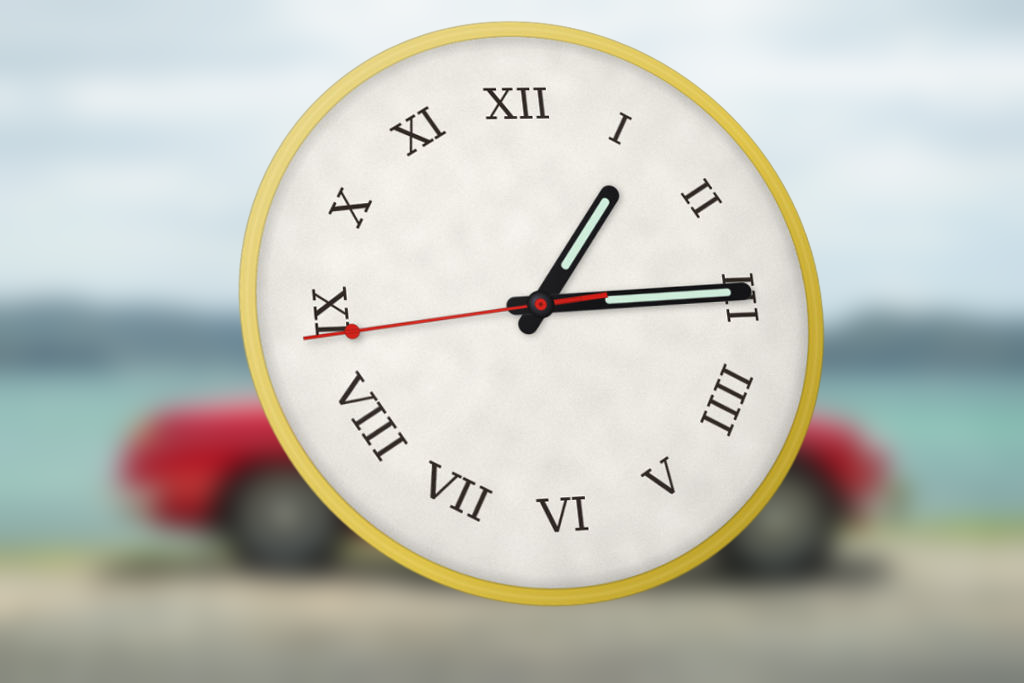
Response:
1h14m44s
